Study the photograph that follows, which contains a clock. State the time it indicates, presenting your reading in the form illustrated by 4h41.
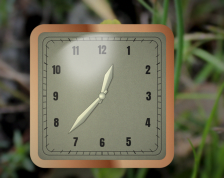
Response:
12h37
